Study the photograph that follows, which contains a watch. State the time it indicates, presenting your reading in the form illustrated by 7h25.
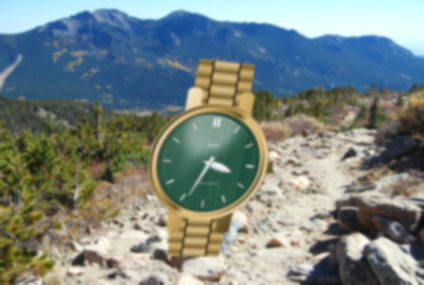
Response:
3h34
